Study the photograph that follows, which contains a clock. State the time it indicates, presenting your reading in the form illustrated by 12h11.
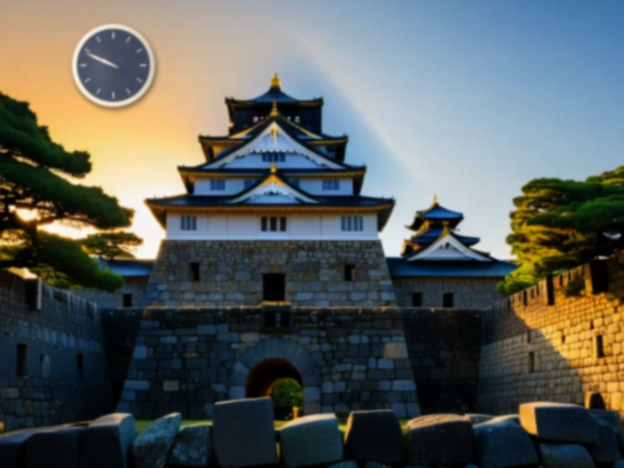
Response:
9h49
